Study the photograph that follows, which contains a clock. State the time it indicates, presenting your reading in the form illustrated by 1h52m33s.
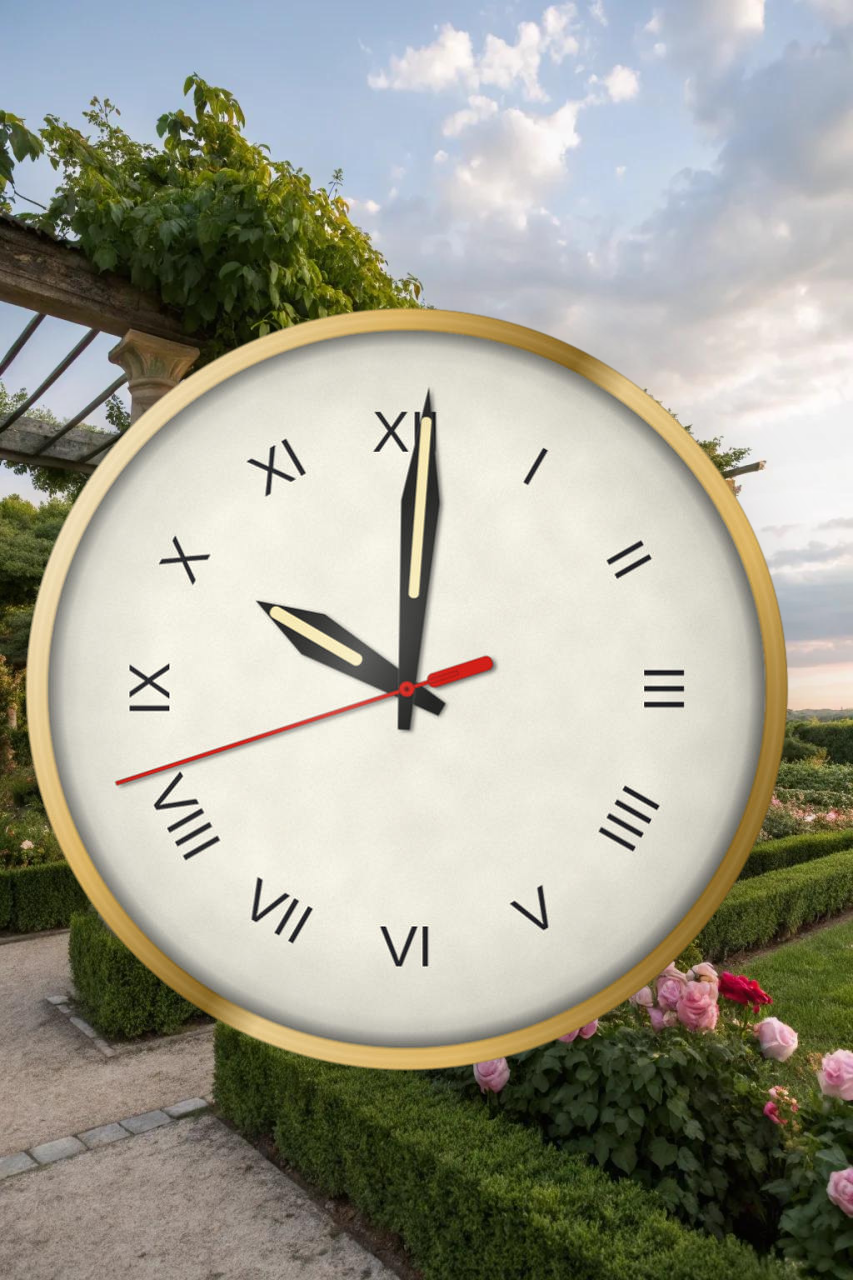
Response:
10h00m42s
